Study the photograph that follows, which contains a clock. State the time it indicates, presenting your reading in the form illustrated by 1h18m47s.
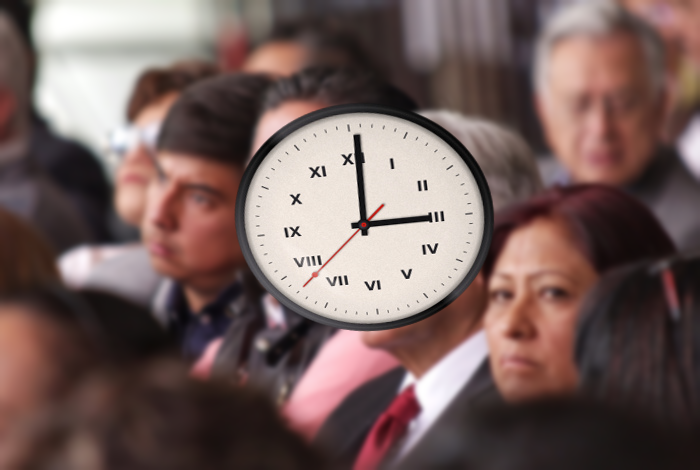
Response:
3h00m38s
